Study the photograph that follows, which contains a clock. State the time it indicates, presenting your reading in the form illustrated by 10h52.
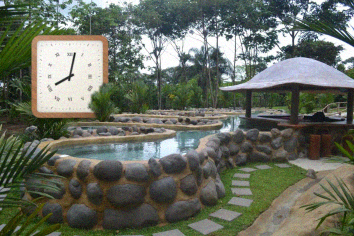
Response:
8h02
